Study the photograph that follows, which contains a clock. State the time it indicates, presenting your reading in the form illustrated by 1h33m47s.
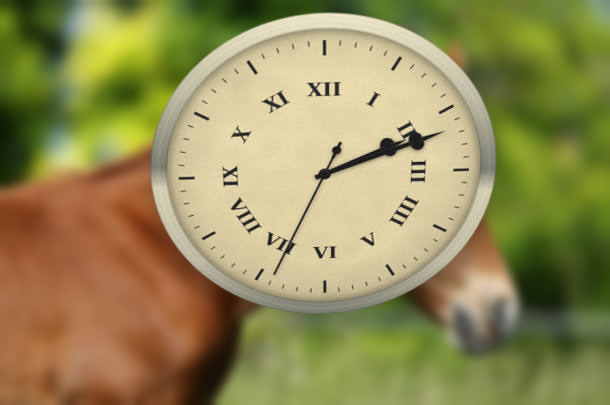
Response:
2h11m34s
